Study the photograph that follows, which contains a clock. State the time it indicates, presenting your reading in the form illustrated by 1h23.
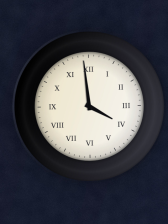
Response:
3h59
